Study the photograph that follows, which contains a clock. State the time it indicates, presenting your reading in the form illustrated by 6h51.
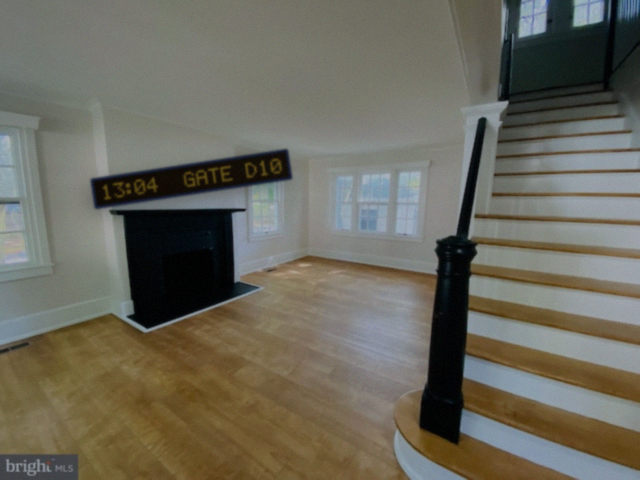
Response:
13h04
